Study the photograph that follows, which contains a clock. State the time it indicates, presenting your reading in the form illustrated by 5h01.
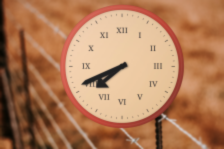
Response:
7h41
